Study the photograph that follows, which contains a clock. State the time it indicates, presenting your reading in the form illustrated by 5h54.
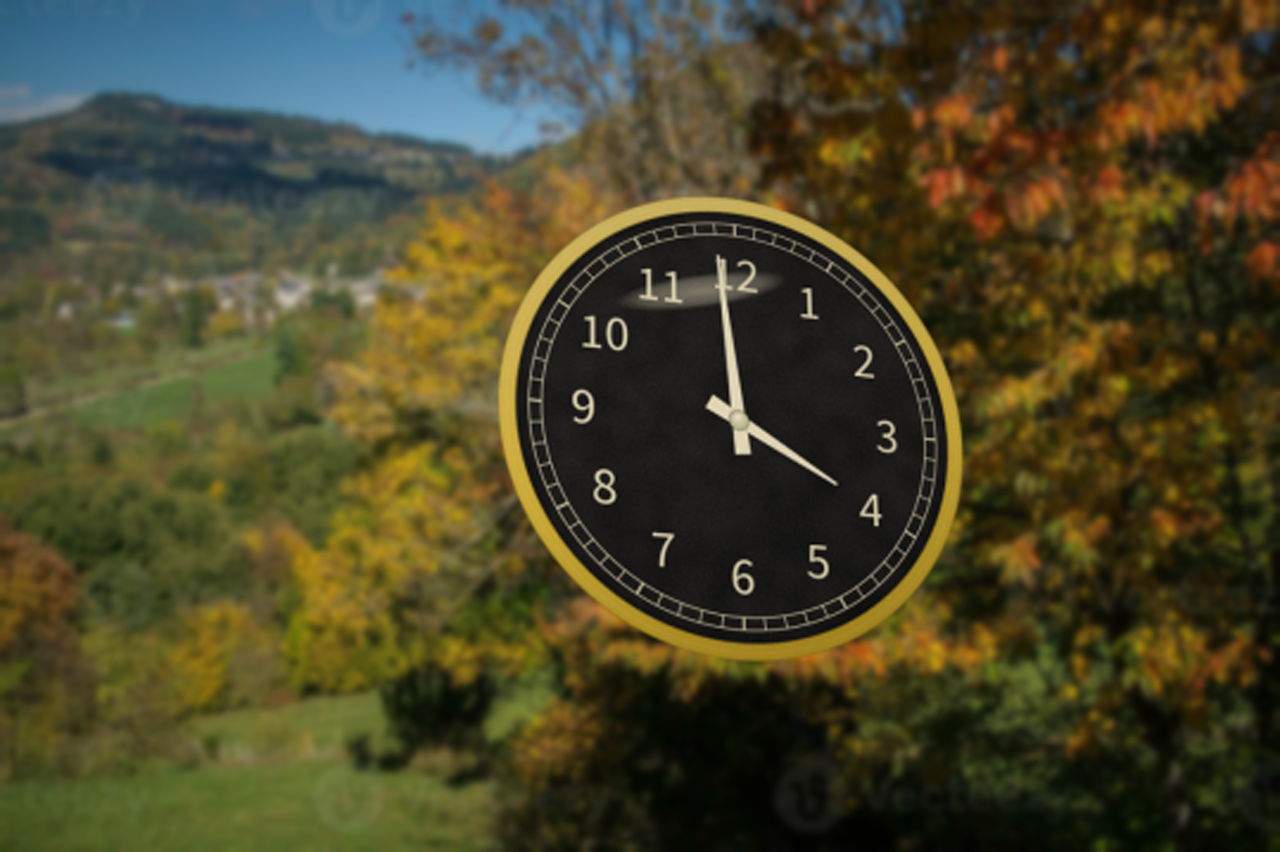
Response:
3h59
